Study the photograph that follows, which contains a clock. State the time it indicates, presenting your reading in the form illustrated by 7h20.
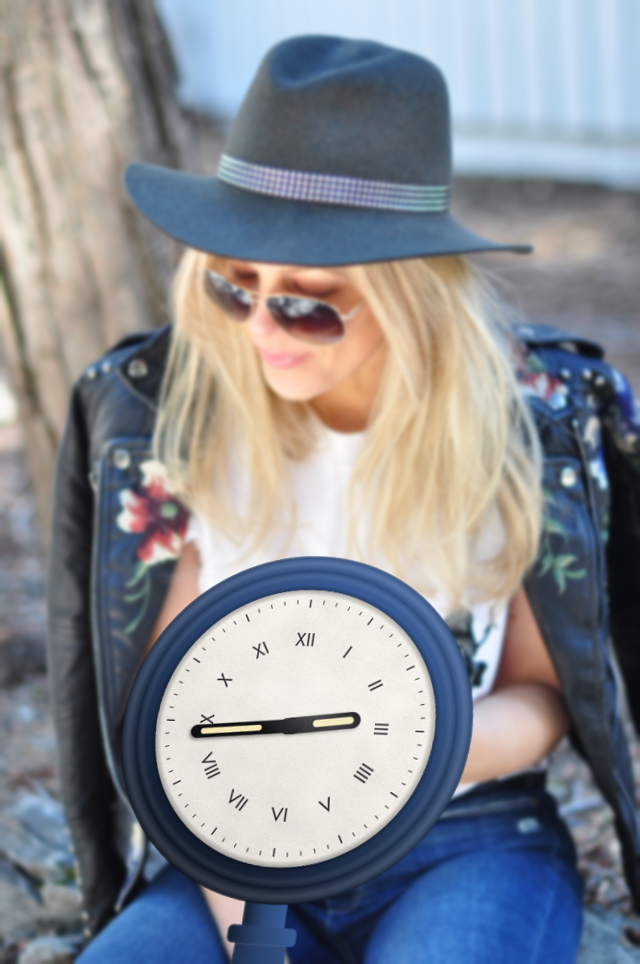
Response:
2h44
